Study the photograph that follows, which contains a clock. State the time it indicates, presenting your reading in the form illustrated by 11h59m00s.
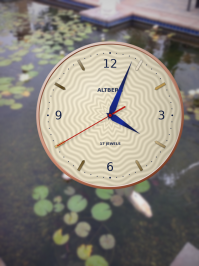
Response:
4h03m40s
